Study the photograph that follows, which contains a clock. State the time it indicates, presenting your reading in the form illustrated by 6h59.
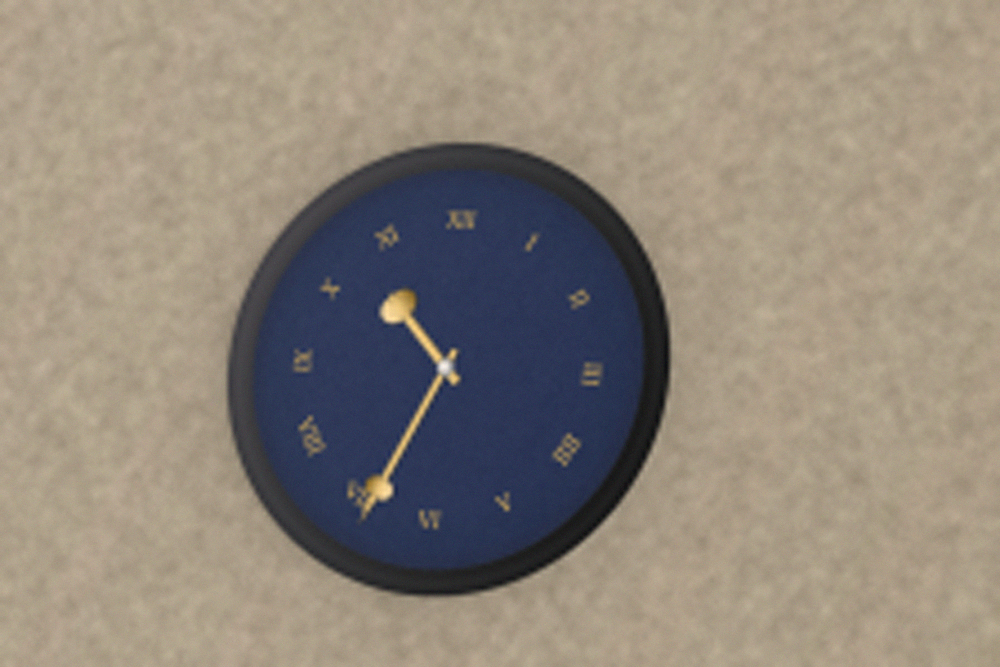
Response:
10h34
